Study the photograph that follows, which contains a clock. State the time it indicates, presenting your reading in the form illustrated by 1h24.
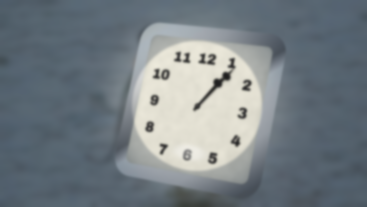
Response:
1h06
